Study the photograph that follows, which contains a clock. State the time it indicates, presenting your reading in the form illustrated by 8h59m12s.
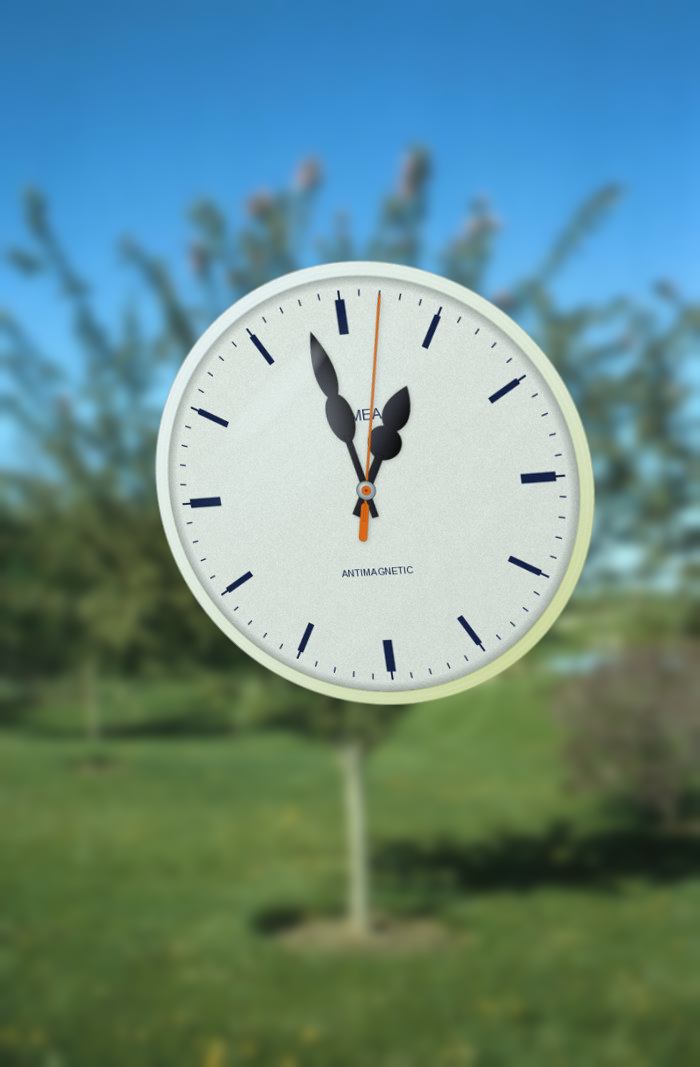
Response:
12h58m02s
